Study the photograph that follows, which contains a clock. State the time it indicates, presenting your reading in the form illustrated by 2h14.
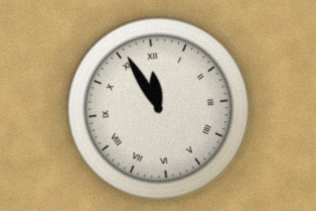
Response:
11h56
